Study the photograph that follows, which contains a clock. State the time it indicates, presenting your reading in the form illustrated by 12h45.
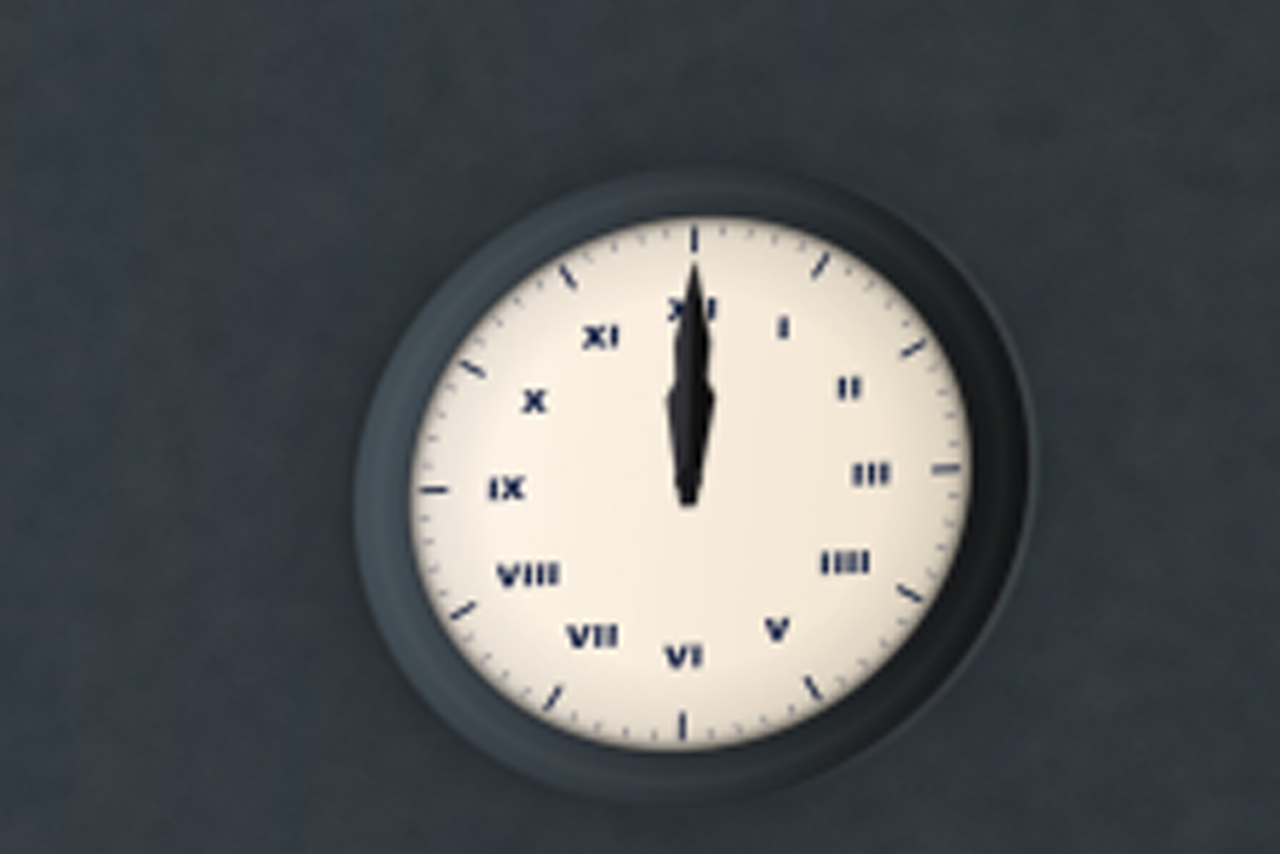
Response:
12h00
